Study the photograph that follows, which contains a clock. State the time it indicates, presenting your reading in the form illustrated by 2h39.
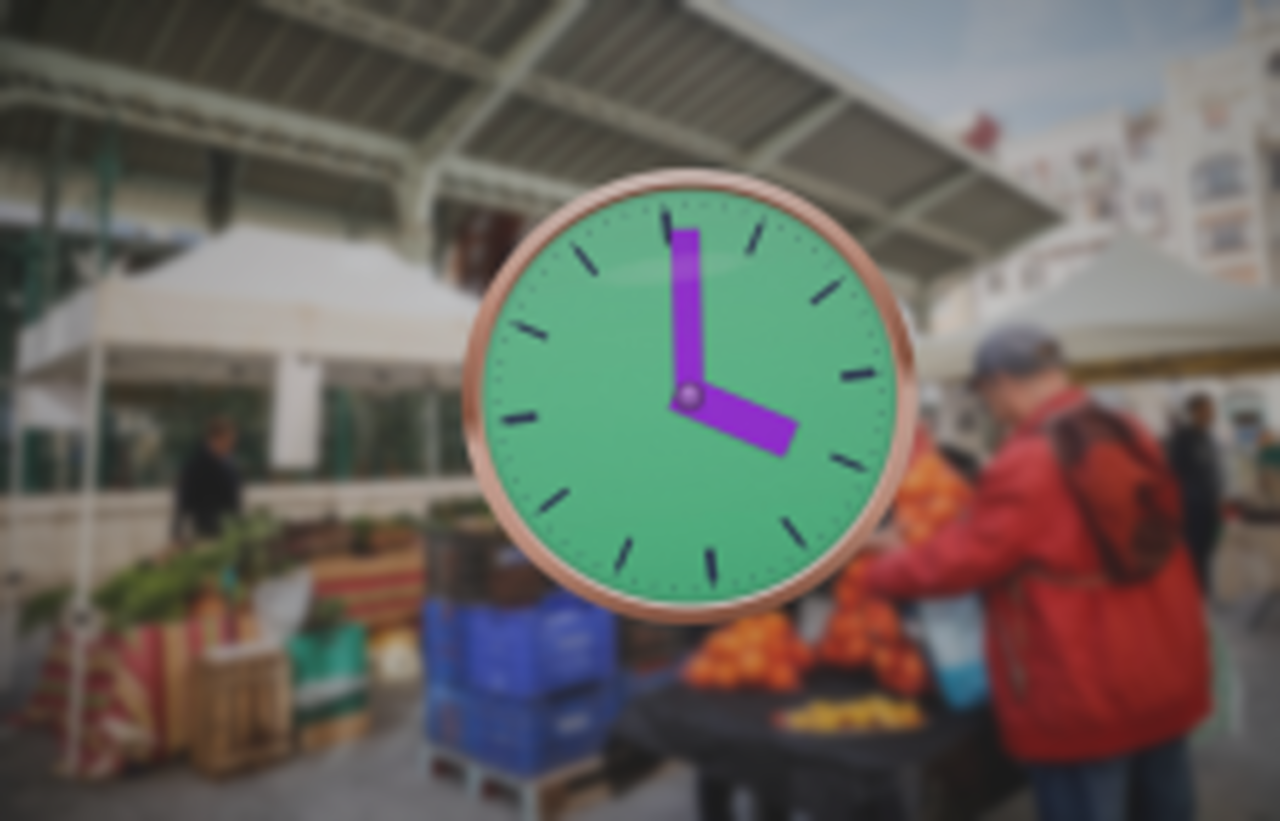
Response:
4h01
